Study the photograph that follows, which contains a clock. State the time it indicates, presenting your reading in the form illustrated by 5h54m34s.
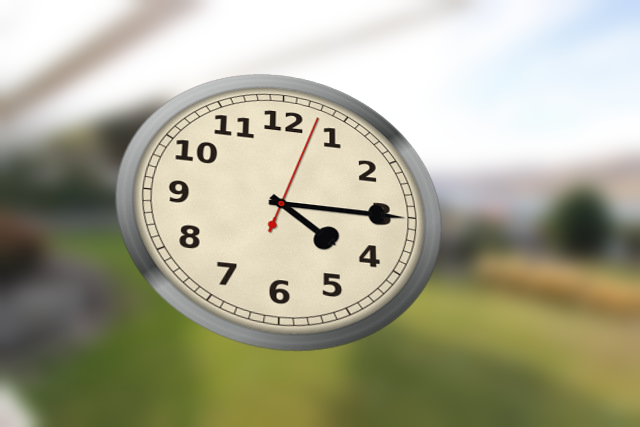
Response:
4h15m03s
